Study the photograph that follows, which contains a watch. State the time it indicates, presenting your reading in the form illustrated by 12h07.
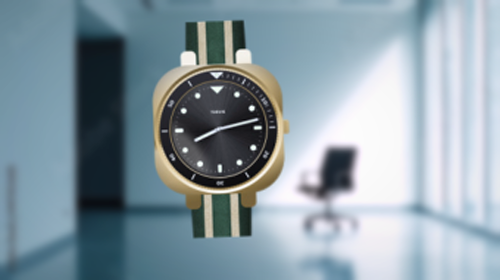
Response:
8h13
